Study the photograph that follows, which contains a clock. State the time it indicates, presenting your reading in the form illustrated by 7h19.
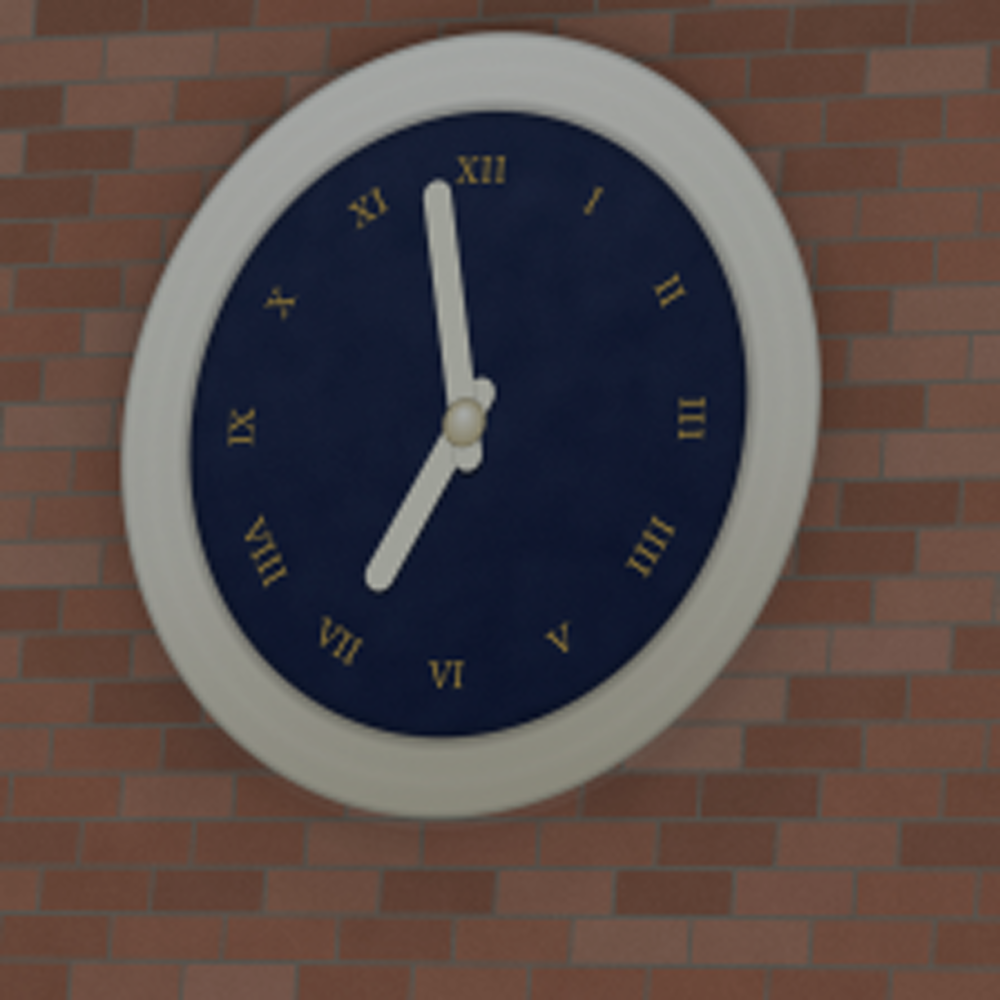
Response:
6h58
